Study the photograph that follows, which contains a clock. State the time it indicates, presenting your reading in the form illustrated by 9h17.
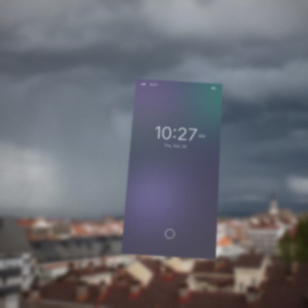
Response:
10h27
